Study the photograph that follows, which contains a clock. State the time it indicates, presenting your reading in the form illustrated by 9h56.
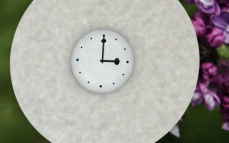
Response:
3h00
